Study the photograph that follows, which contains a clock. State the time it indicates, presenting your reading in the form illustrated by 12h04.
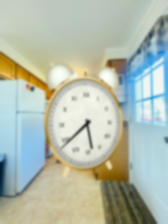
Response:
5h39
